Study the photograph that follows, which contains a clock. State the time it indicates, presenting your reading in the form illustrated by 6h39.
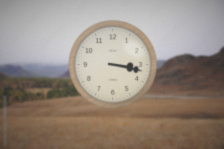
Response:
3h17
